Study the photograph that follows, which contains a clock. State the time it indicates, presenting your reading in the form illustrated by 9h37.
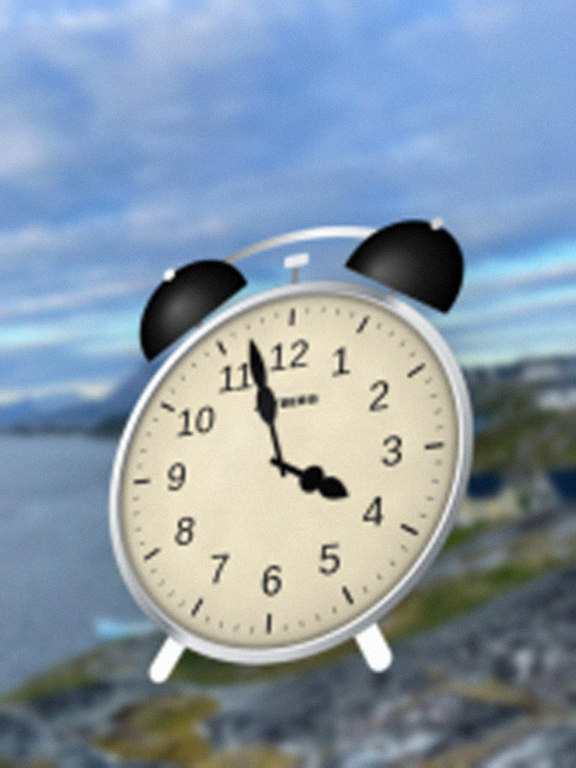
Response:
3h57
